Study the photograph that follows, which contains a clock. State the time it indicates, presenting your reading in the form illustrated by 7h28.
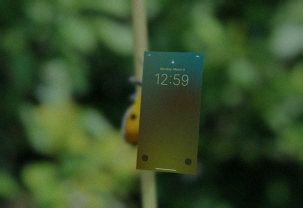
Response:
12h59
